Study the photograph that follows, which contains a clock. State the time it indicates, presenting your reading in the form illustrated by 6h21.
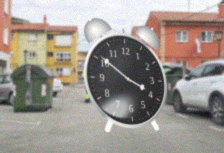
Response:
3h51
